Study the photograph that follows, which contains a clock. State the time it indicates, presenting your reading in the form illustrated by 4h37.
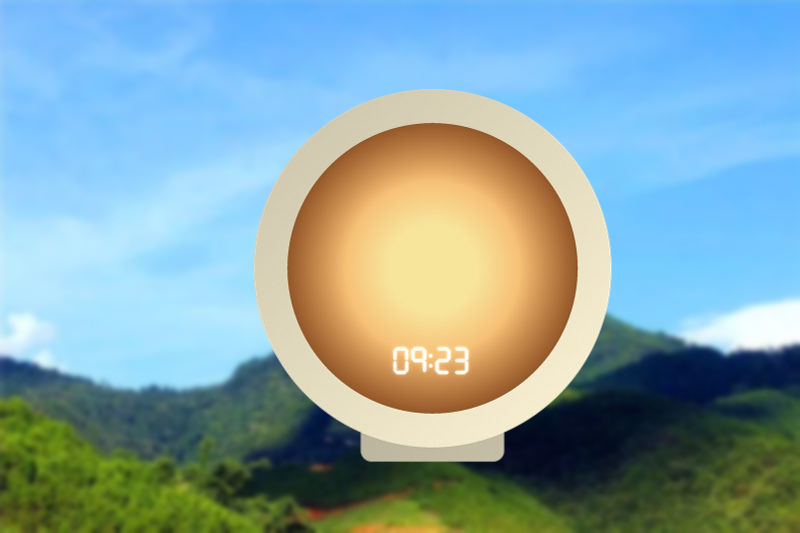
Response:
9h23
